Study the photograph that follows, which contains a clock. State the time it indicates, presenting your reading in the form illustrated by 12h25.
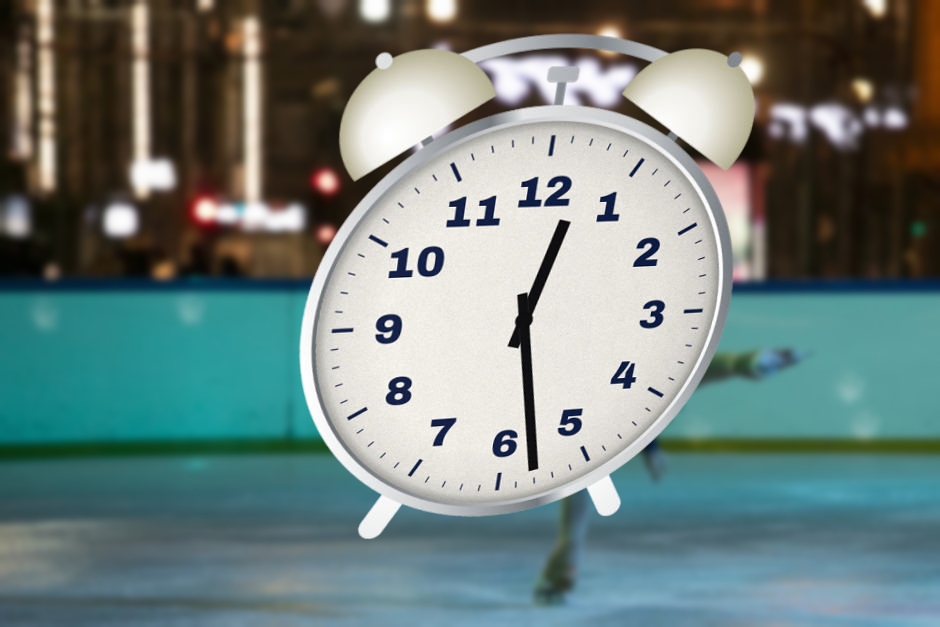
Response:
12h28
